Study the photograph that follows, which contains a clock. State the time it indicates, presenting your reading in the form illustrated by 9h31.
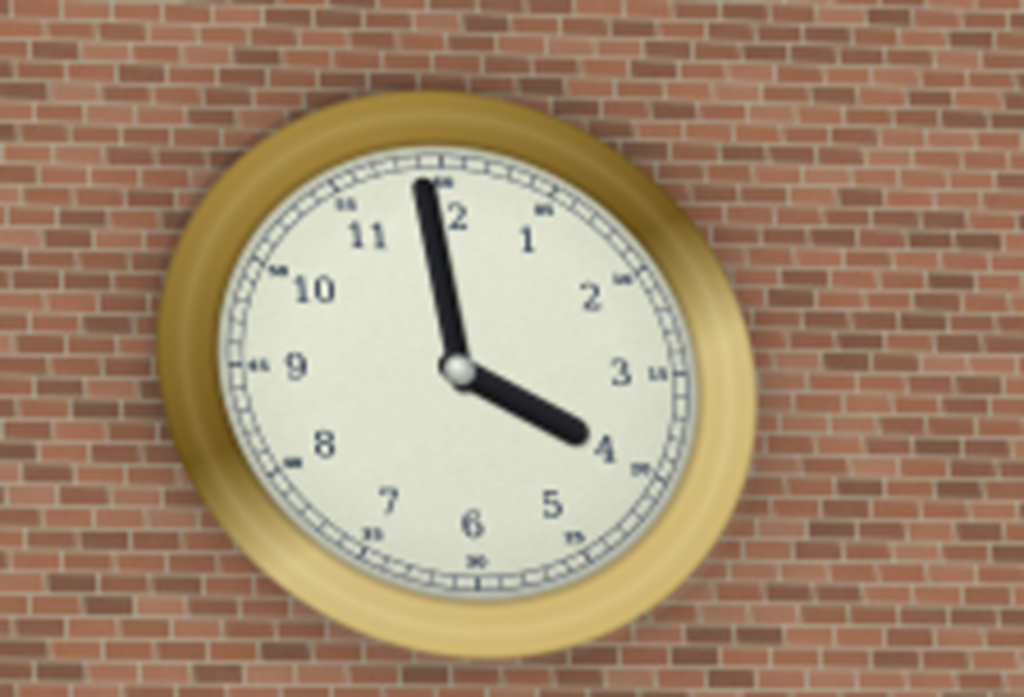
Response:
3h59
